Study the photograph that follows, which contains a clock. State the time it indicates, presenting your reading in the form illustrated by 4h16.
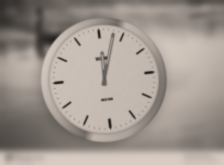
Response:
12h03
